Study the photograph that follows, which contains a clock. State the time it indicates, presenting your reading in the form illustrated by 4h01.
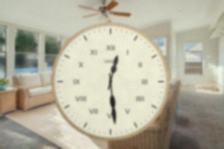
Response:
12h29
